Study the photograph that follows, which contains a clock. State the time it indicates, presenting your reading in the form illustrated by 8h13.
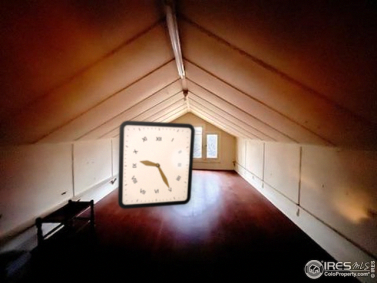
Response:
9h25
